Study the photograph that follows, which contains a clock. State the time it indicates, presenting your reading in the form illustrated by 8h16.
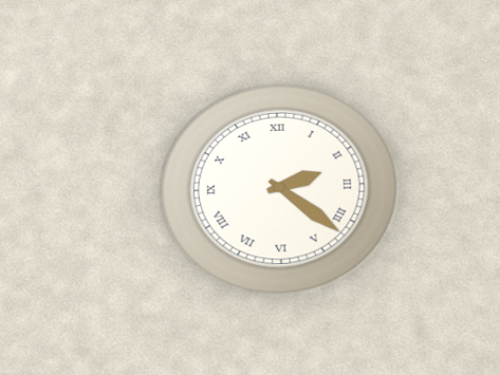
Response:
2h22
